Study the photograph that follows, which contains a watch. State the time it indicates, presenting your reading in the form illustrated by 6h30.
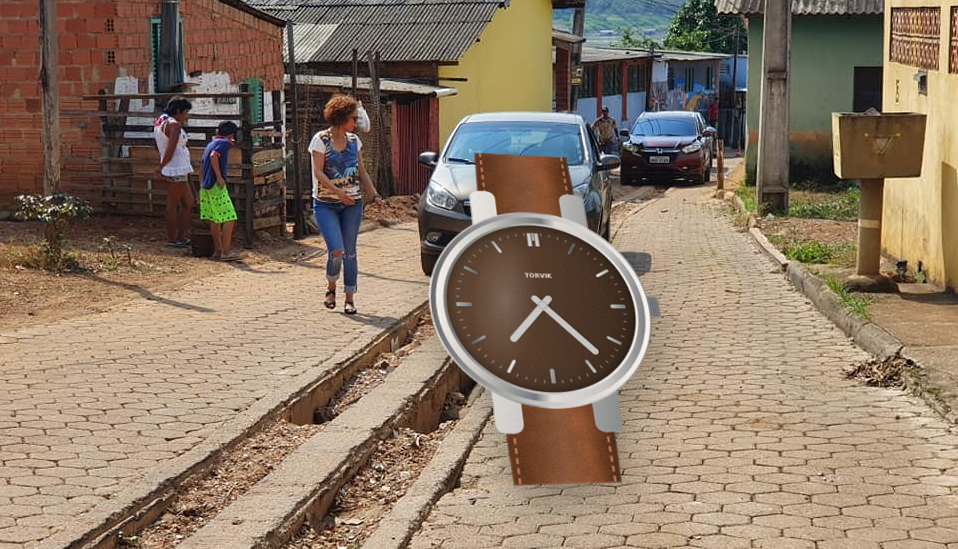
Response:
7h23
